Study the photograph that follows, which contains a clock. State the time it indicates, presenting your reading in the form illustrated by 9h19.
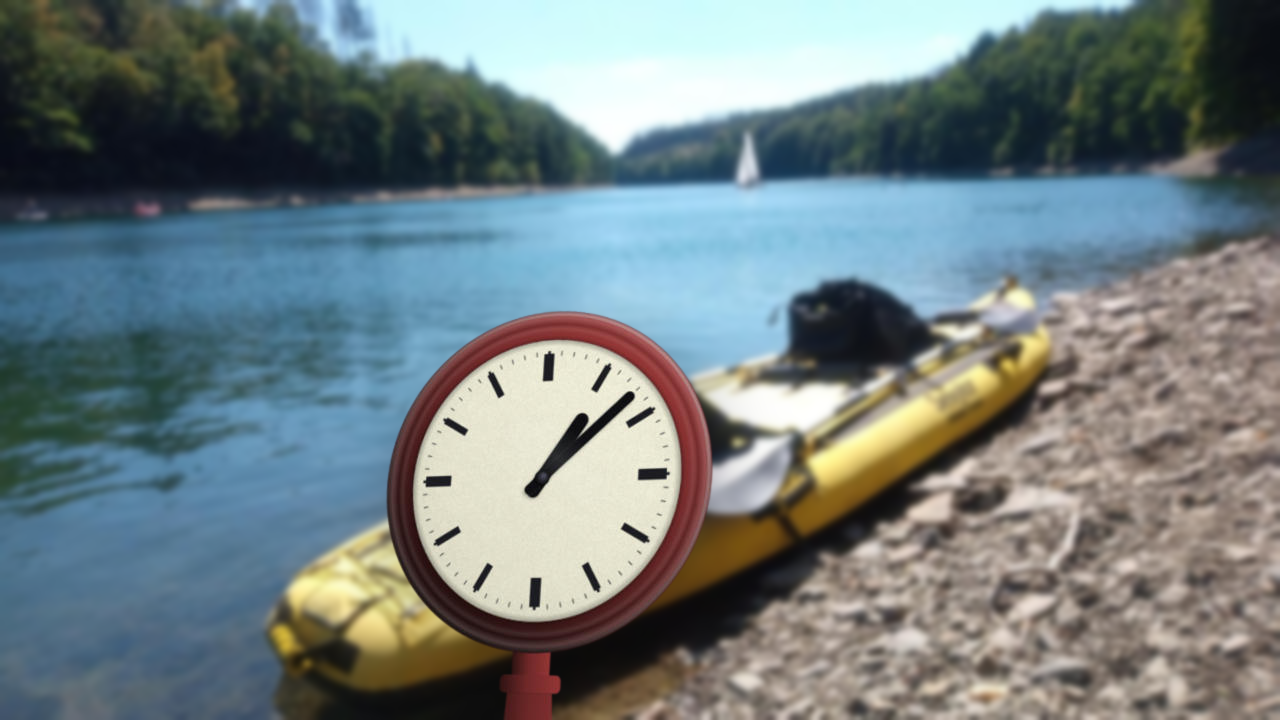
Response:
1h08
